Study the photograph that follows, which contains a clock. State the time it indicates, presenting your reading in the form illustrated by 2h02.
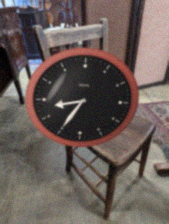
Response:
8h35
